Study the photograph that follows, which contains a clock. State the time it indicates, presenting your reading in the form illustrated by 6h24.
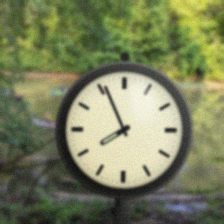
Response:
7h56
